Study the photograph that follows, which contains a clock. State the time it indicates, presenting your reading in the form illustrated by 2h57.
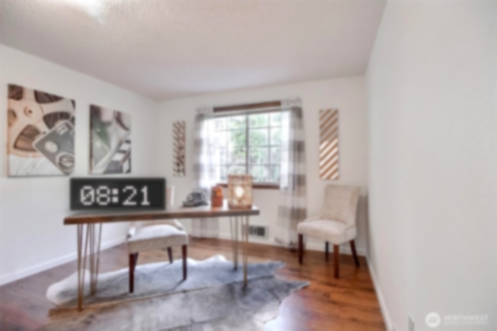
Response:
8h21
